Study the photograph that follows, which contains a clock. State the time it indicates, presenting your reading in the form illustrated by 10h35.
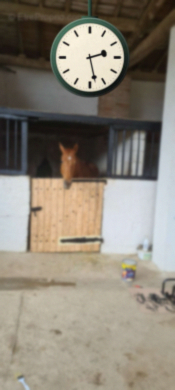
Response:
2h28
